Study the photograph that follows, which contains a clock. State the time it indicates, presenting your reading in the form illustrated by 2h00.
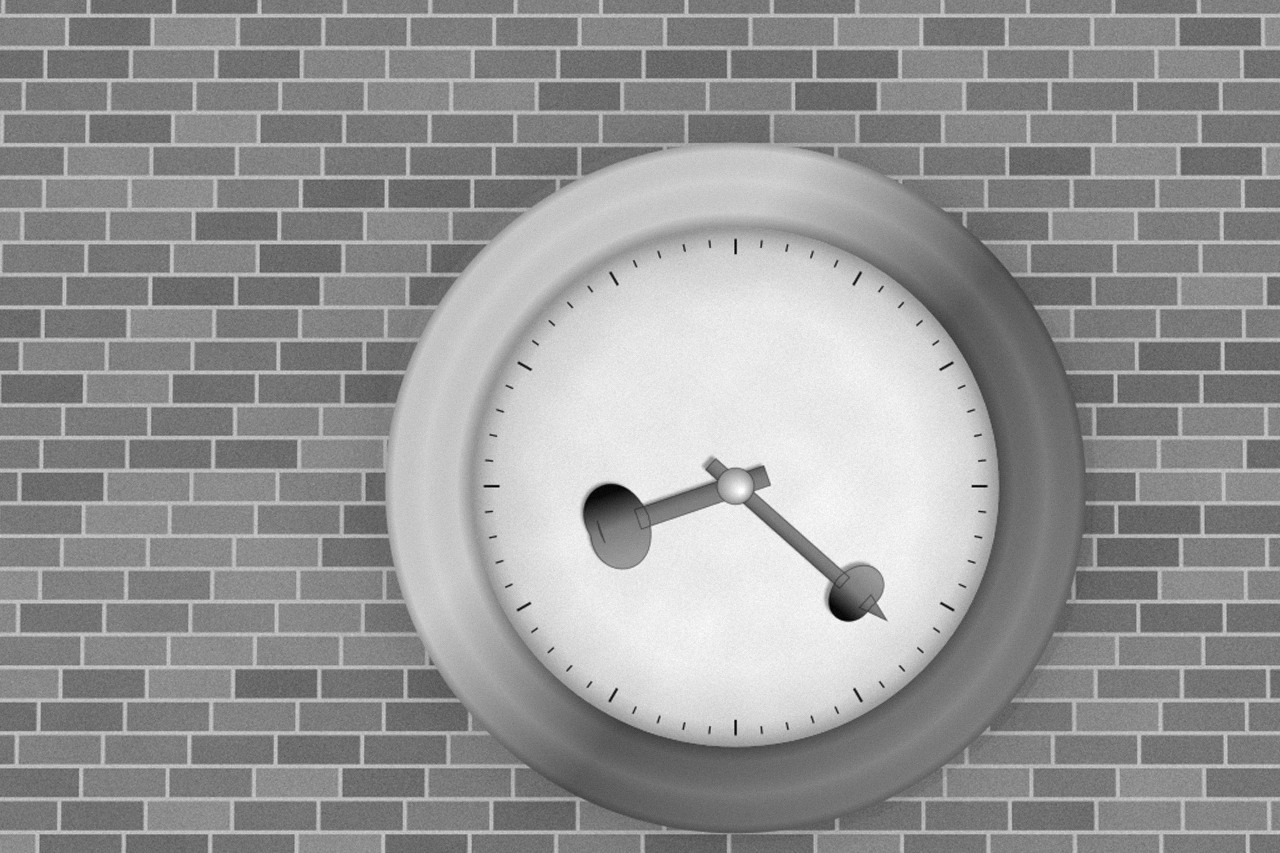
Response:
8h22
